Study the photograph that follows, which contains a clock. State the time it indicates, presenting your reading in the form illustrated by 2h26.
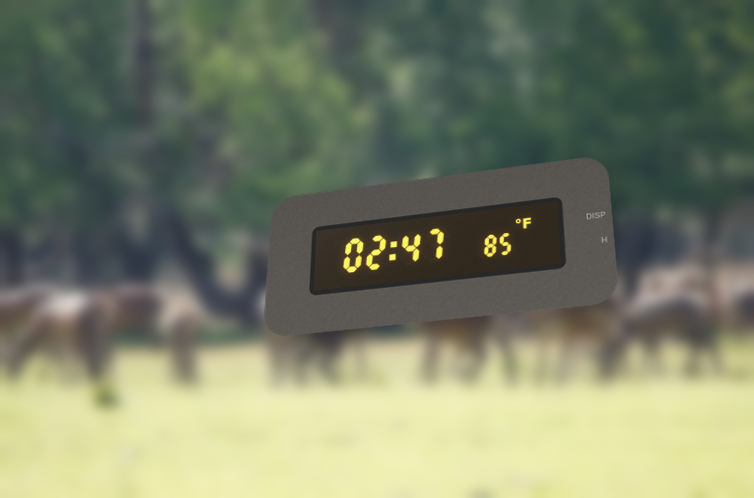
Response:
2h47
